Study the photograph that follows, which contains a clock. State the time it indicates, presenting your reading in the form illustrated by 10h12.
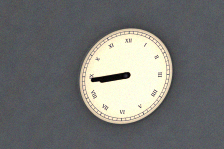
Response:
8h44
